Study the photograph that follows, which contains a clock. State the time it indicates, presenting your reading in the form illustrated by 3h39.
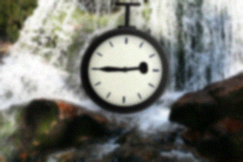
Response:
2h45
